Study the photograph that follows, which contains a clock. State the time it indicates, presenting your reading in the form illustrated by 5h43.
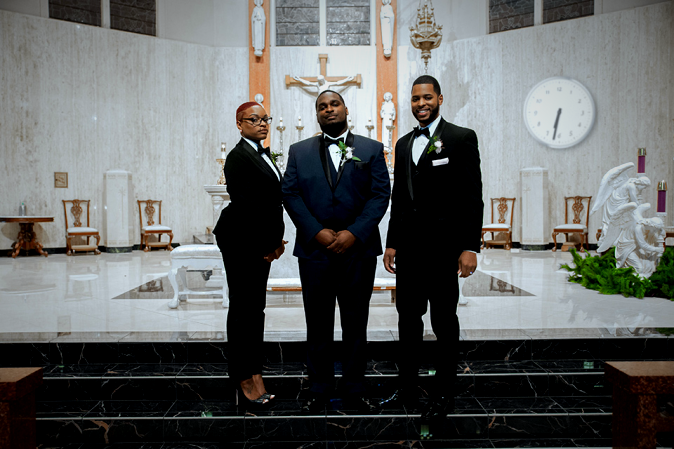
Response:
6h32
